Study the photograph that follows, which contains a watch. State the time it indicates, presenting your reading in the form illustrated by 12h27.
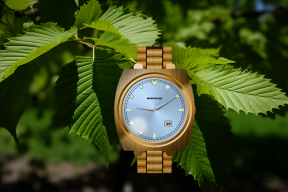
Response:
9h10
